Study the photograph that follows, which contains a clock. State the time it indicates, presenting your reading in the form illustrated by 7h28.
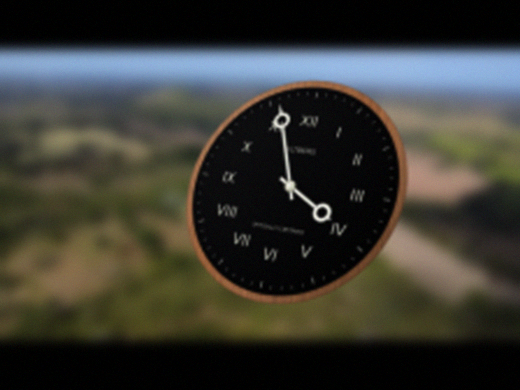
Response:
3h56
